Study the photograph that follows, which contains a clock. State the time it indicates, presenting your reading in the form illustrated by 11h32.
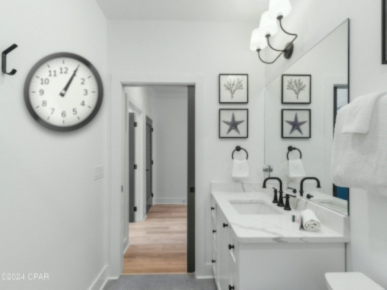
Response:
1h05
